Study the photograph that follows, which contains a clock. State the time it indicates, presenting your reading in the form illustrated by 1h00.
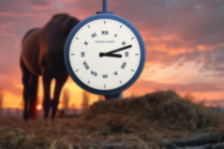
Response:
3h12
